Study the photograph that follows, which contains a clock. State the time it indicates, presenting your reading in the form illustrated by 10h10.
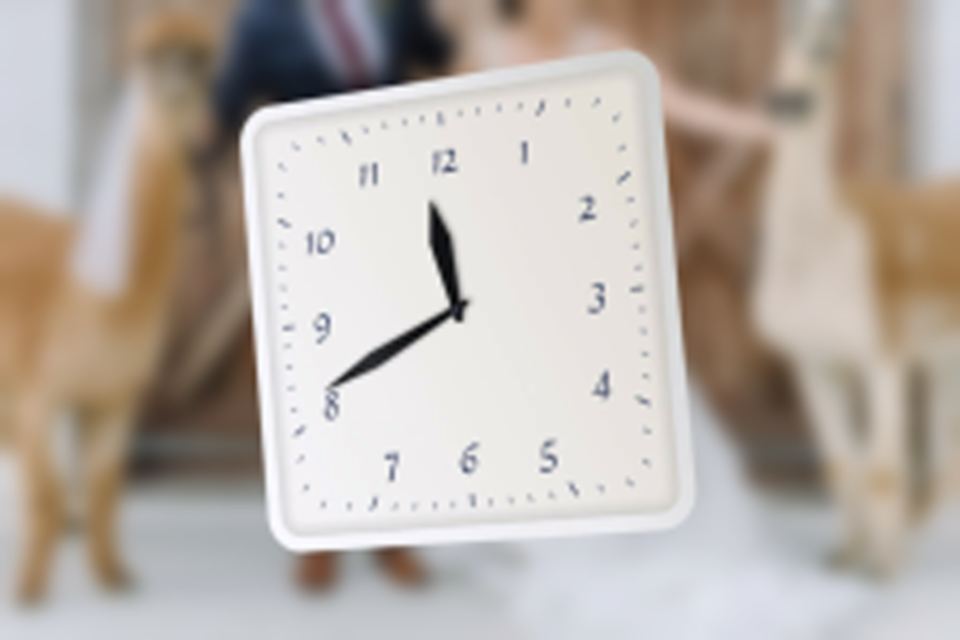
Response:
11h41
